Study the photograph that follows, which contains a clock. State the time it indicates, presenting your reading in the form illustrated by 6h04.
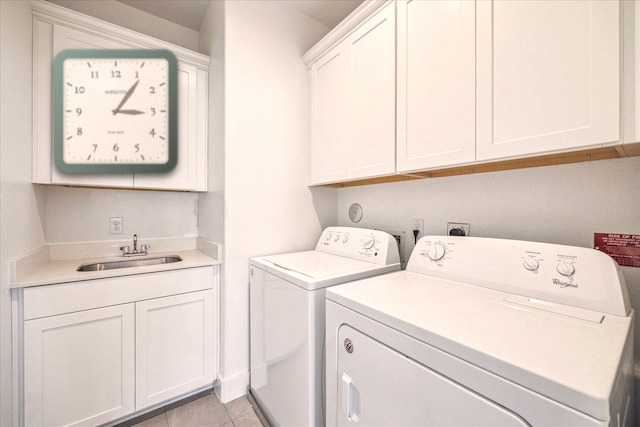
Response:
3h06
